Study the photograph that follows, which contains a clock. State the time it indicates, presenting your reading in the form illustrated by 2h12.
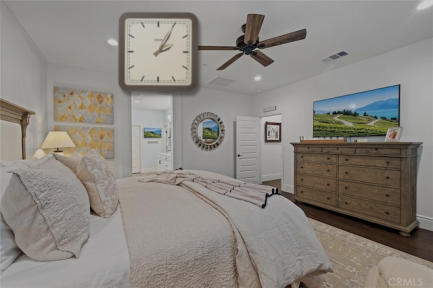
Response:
2h05
